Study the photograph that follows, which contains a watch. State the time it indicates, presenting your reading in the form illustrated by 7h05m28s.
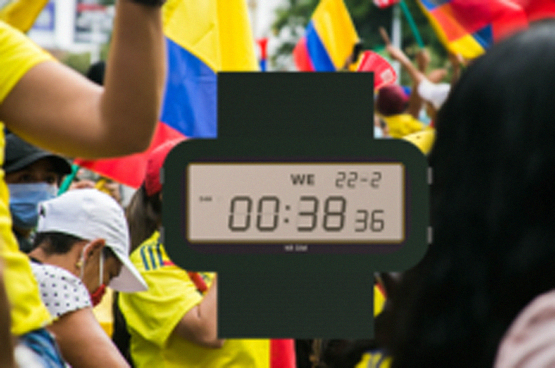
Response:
0h38m36s
